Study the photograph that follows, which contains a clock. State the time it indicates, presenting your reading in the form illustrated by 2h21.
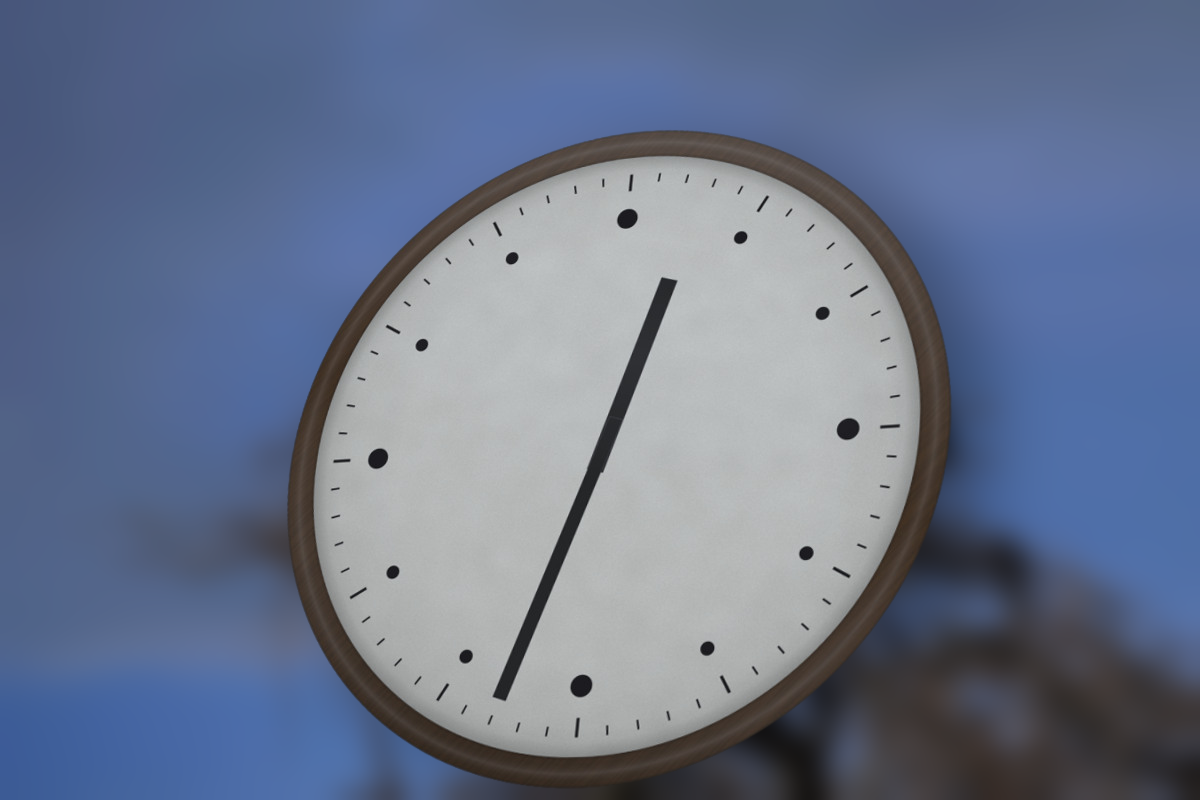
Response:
12h33
